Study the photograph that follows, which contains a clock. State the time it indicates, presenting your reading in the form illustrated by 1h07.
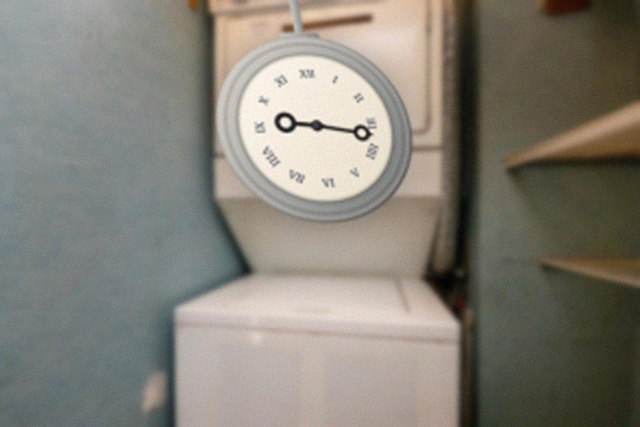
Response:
9h17
